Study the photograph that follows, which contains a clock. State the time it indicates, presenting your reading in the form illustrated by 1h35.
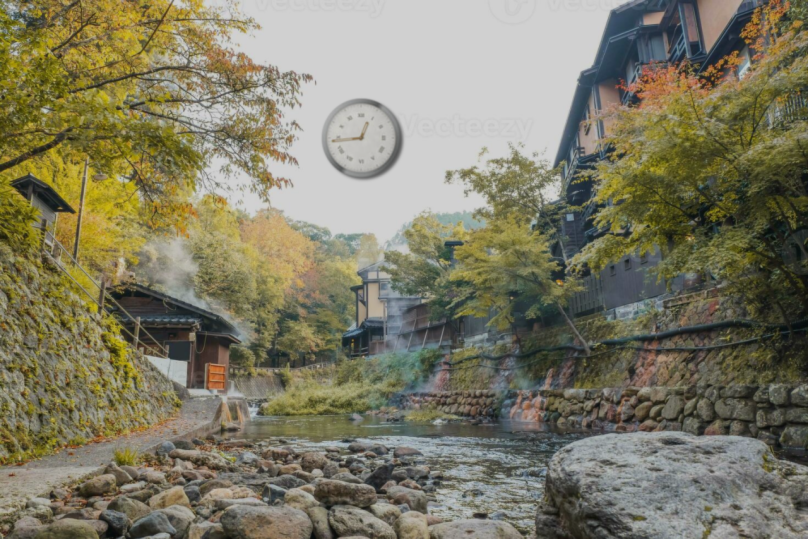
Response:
12h44
